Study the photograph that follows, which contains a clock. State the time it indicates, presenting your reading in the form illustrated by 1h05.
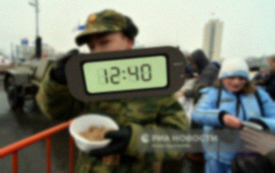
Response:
12h40
